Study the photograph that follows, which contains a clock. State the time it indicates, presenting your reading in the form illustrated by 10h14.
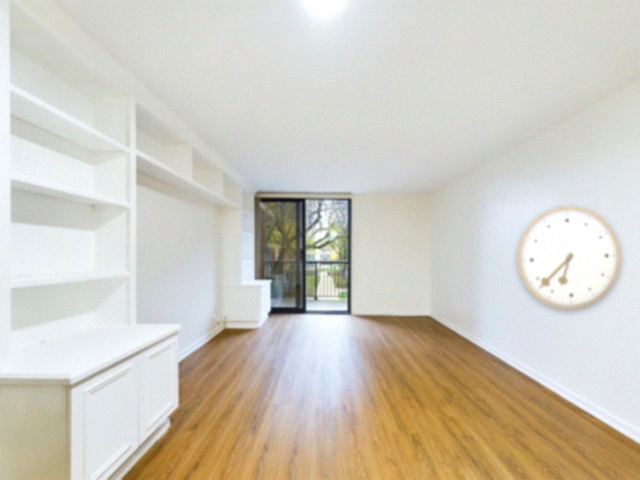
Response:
6h38
